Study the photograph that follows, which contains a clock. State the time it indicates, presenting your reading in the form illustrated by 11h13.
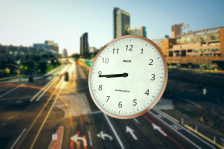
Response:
8h44
